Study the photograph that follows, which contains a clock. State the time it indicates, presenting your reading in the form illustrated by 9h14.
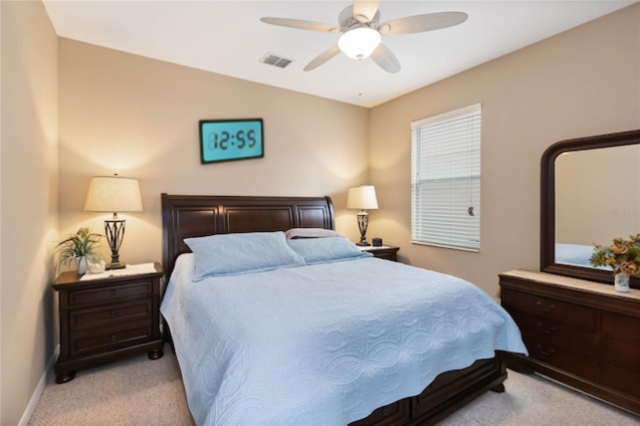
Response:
12h55
